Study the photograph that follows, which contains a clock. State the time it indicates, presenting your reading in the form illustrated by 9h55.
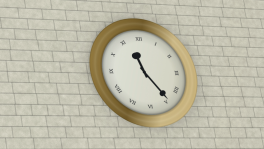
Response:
11h24
